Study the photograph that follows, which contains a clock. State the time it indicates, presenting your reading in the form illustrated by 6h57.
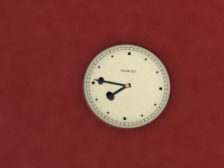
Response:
7h46
